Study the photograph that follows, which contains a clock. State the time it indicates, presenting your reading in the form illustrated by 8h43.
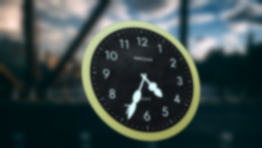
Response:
4h34
